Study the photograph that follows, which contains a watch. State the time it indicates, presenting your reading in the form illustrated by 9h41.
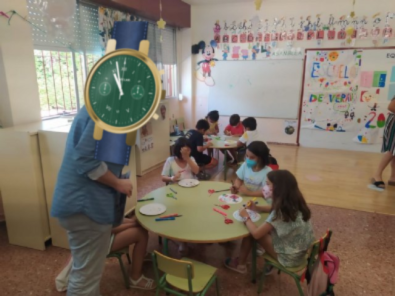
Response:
10h57
